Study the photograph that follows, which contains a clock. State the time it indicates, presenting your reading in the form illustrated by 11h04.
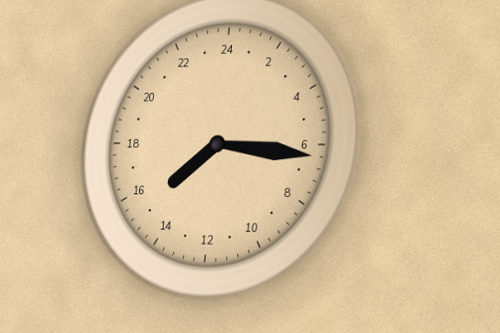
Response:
15h16
